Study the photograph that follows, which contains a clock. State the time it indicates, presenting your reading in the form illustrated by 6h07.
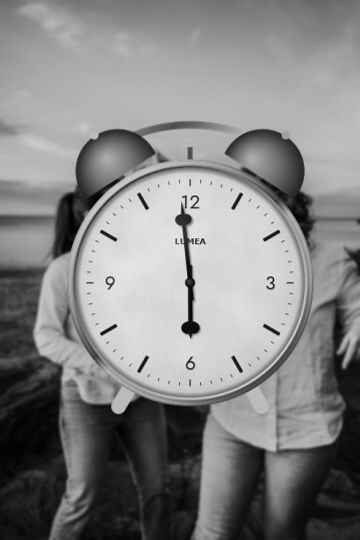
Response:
5h59
